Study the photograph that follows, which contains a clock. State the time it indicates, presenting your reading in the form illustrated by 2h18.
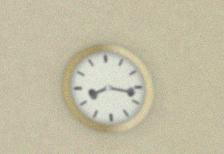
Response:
8h17
